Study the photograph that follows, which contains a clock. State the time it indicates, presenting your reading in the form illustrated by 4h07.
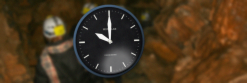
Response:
10h00
